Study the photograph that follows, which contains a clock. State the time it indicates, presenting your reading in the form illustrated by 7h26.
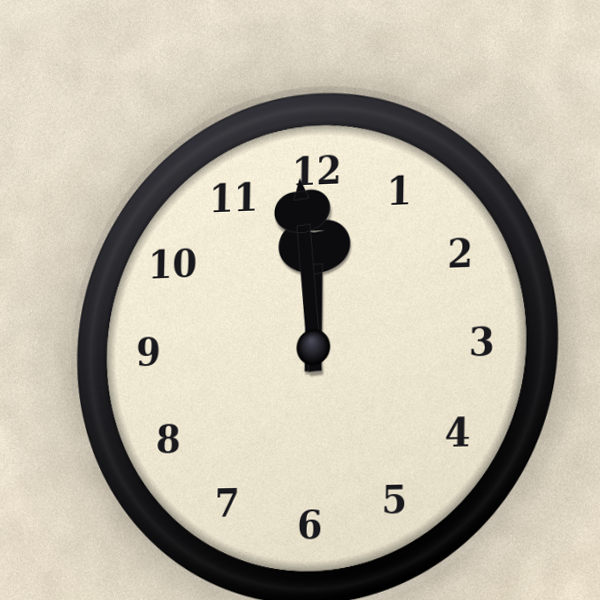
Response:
11h59
